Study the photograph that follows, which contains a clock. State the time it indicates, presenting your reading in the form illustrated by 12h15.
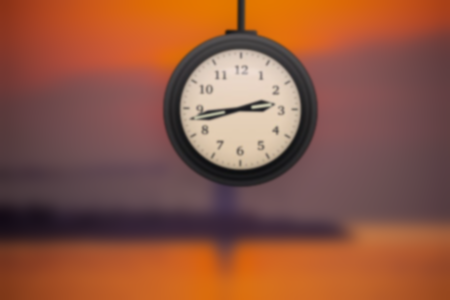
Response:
2h43
